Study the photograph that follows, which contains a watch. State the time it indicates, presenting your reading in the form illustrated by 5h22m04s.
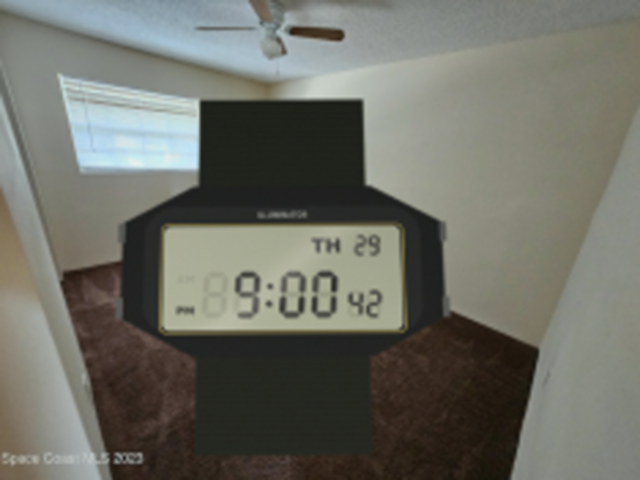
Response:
9h00m42s
